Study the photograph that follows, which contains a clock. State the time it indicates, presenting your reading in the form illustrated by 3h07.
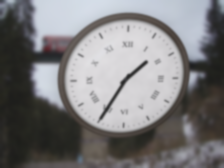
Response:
1h35
